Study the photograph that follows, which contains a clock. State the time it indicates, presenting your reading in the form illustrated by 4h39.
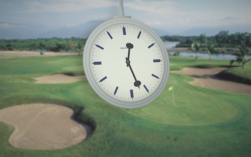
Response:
12h27
